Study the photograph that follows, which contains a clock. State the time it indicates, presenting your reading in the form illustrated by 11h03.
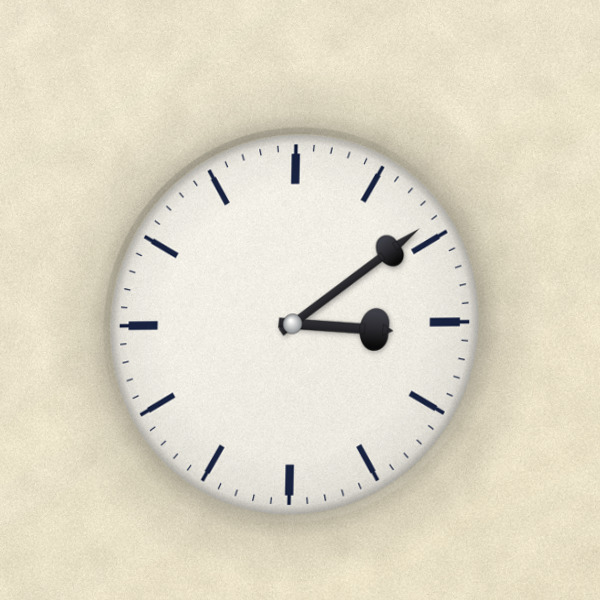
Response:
3h09
